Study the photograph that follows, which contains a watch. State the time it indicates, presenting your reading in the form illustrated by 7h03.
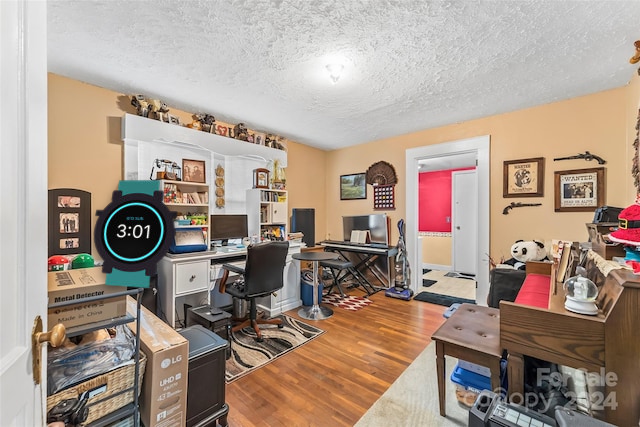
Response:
3h01
